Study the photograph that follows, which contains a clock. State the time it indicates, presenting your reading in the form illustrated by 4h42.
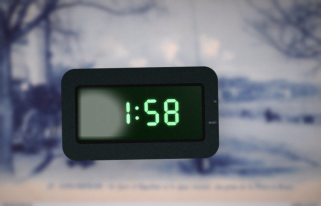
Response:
1h58
